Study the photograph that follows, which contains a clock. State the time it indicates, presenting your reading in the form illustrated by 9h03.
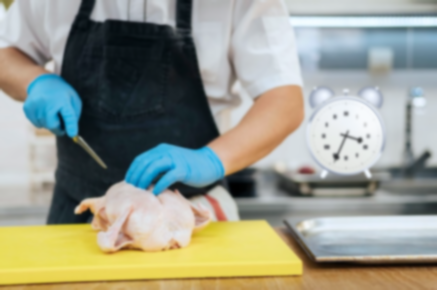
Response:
3h34
